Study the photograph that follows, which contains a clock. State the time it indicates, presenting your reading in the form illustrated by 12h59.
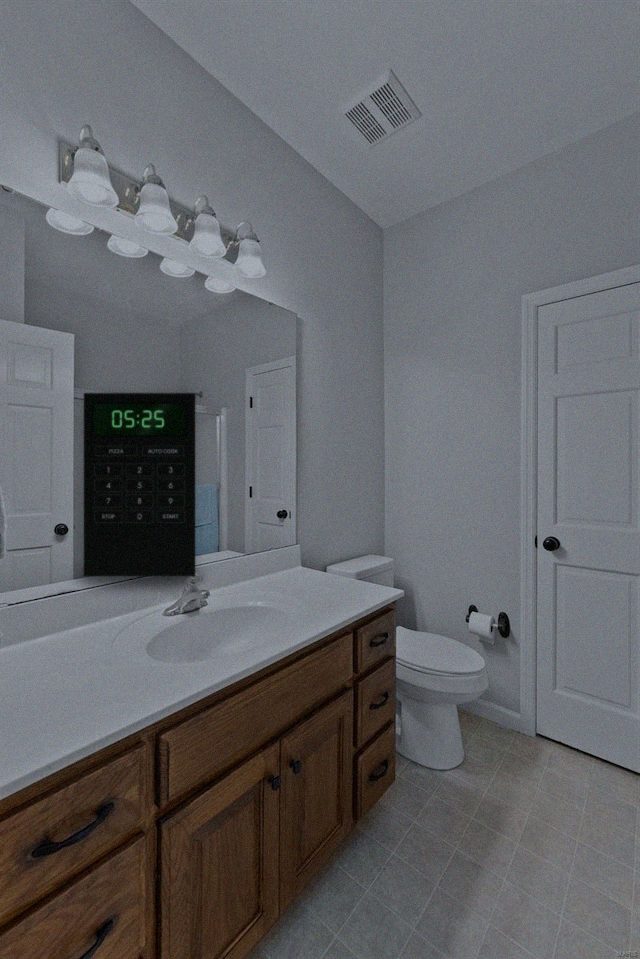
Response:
5h25
